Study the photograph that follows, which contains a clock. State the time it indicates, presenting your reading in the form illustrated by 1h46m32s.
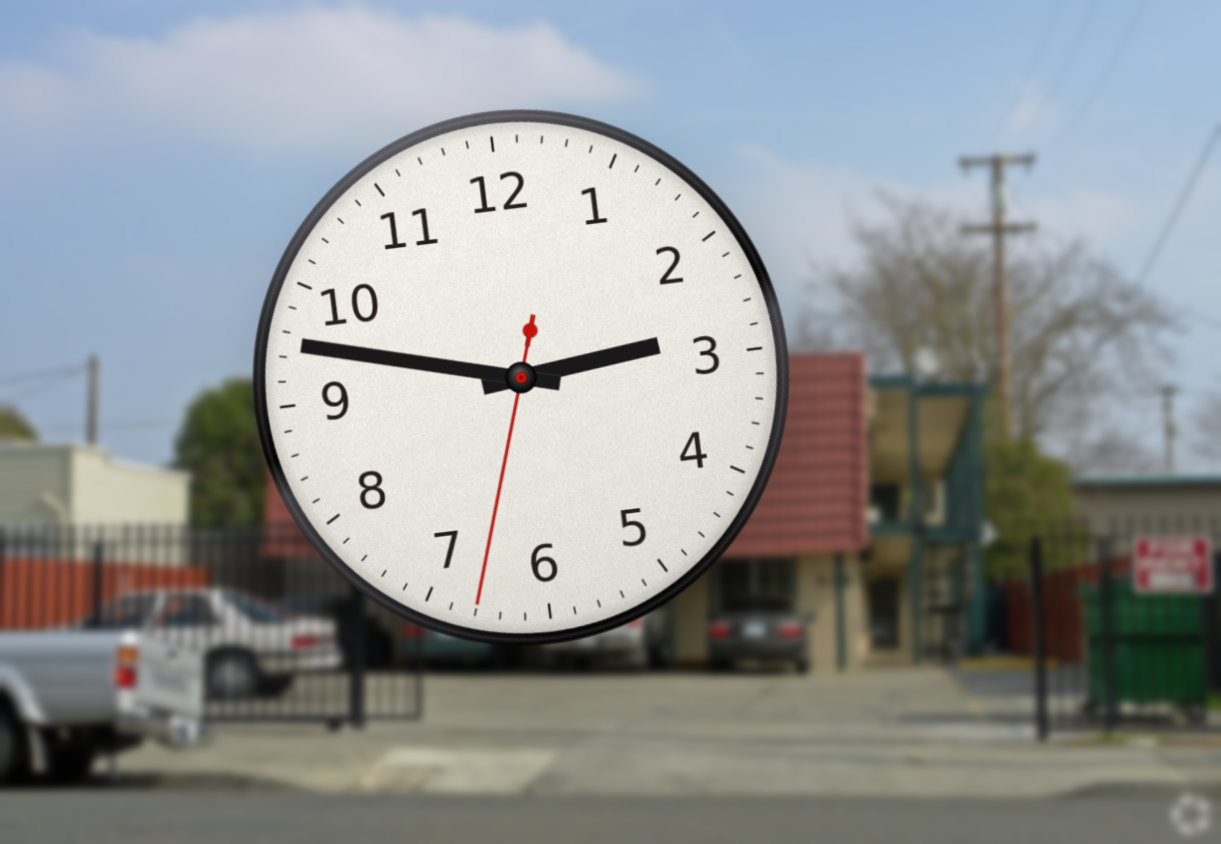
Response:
2h47m33s
